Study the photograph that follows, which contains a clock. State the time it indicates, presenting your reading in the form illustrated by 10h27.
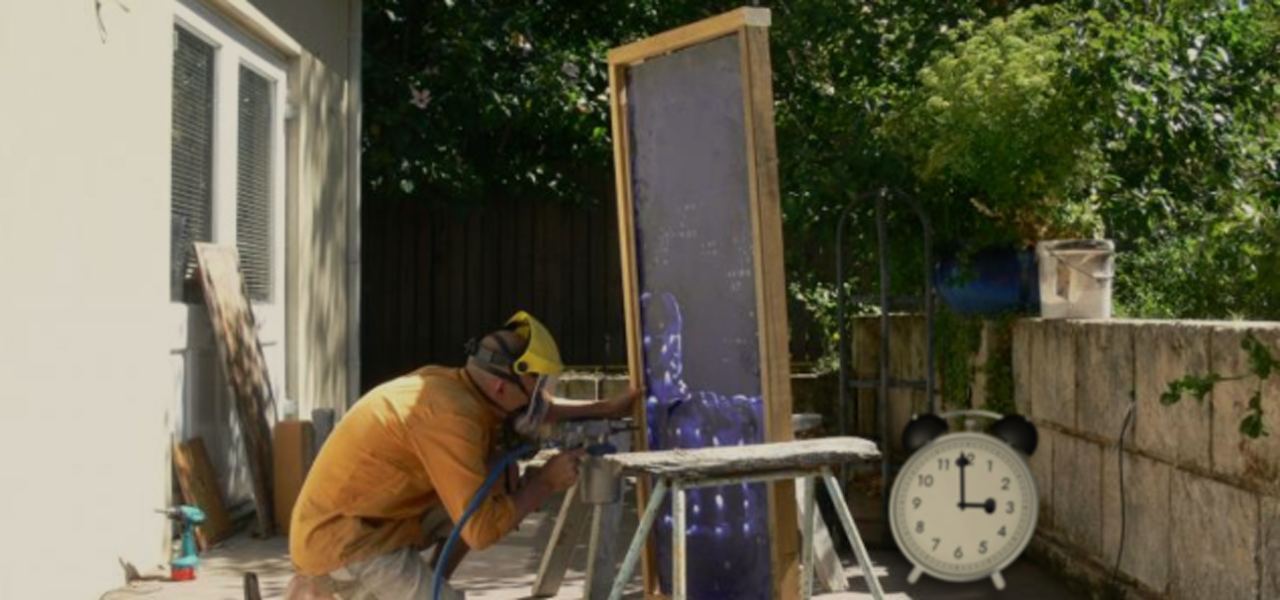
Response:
2h59
